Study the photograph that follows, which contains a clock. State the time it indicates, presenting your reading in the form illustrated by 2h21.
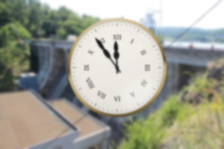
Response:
11h54
